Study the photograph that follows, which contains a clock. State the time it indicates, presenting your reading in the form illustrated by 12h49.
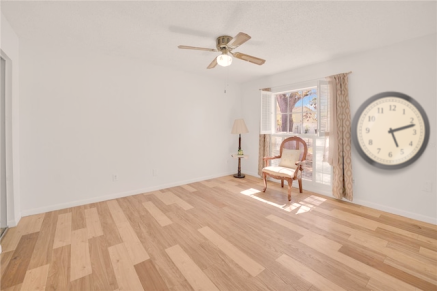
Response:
5h12
